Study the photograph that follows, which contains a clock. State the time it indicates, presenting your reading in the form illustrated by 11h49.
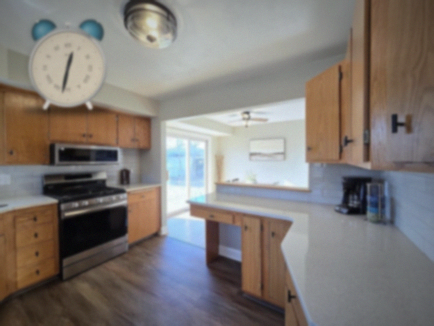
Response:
12h32
